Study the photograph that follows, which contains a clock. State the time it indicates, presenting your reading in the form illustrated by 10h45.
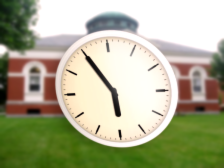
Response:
5h55
